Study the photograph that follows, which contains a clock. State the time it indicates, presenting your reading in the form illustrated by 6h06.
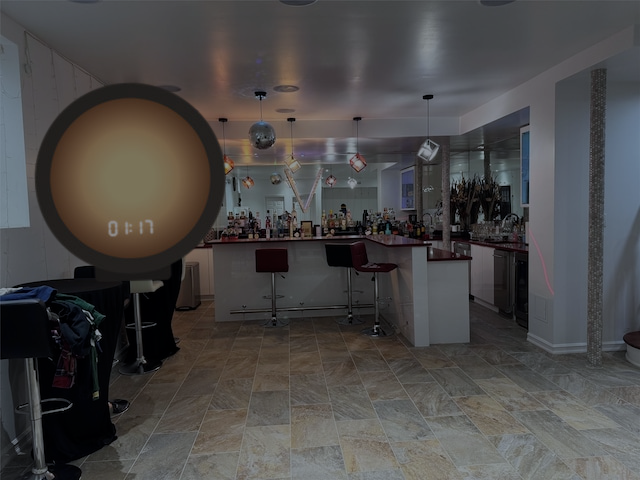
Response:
1h17
